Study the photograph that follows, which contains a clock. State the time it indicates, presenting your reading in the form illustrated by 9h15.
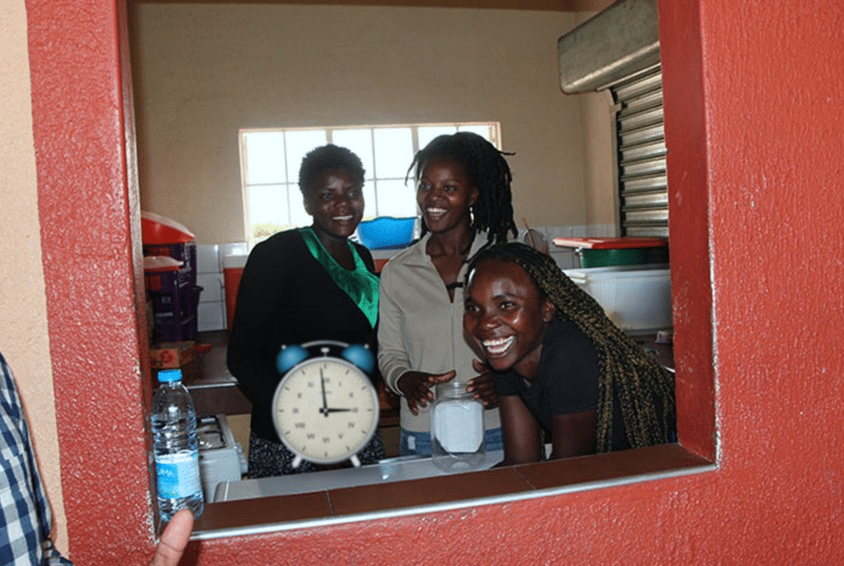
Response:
2h59
